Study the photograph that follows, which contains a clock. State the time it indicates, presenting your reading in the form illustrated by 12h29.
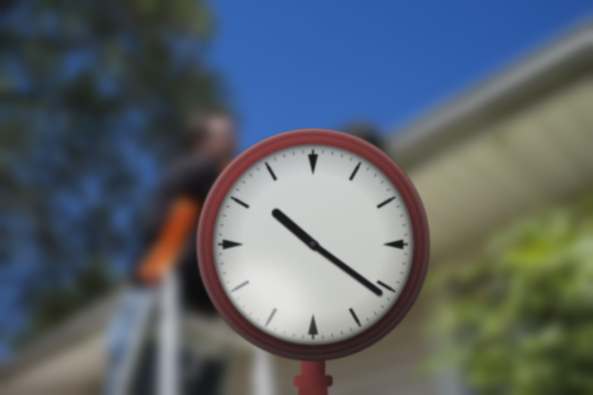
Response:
10h21
